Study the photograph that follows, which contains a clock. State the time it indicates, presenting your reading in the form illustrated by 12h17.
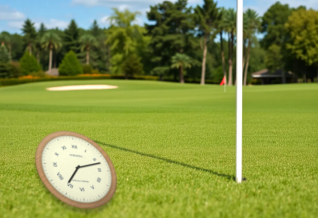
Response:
7h12
